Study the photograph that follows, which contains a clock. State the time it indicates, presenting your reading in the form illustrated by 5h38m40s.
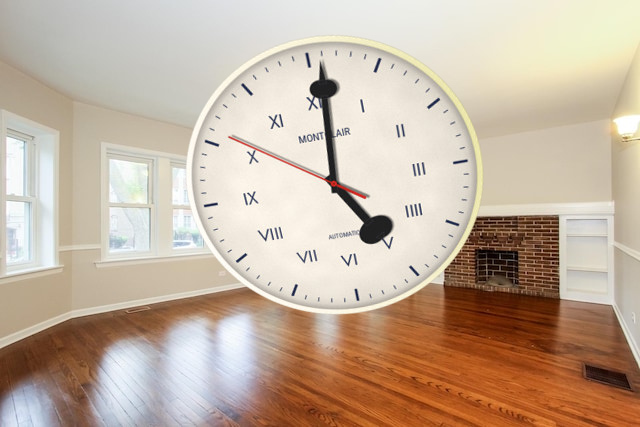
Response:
5h00m51s
